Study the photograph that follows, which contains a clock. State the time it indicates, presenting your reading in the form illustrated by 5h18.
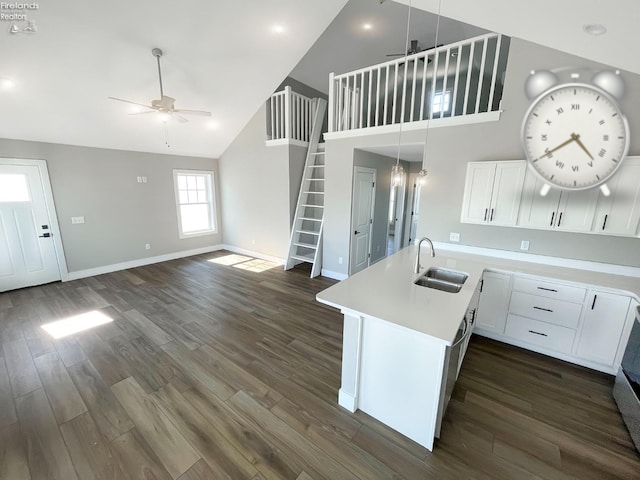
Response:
4h40
